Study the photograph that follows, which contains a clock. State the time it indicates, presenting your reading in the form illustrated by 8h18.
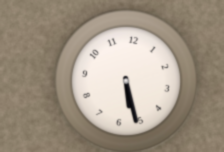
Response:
5h26
